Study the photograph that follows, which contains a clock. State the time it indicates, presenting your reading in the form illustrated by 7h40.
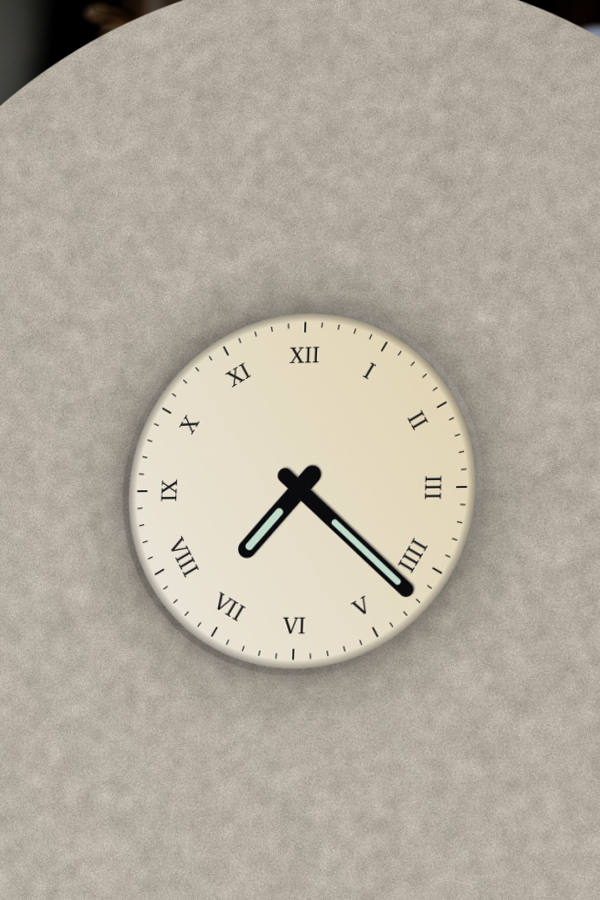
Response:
7h22
